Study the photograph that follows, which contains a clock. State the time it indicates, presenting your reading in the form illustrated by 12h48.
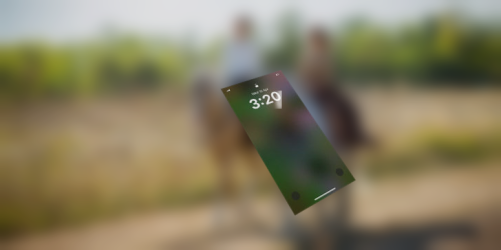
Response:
3h20
